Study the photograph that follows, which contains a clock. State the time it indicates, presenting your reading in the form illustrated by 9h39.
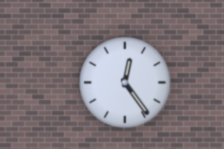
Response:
12h24
